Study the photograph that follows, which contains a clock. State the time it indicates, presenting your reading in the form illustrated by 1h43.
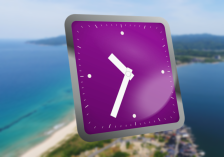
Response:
10h35
